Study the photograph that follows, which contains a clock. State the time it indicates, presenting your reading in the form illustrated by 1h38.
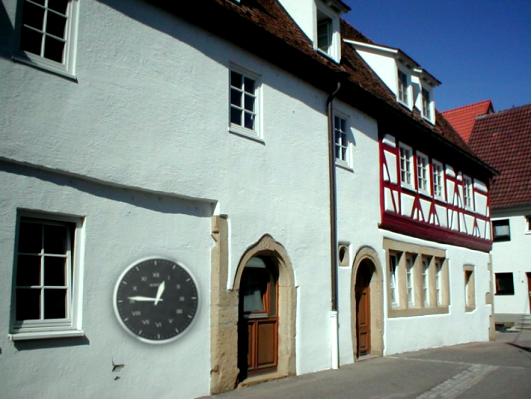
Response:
12h46
